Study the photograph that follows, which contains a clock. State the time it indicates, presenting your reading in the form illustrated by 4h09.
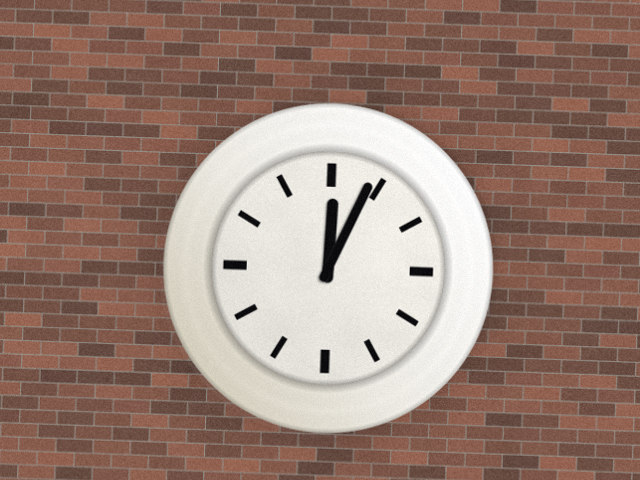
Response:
12h04
